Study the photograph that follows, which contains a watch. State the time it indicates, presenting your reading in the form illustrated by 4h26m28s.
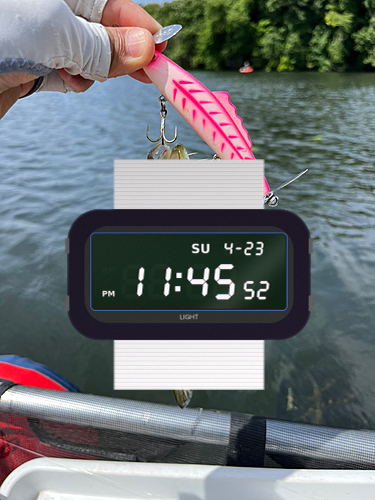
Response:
11h45m52s
